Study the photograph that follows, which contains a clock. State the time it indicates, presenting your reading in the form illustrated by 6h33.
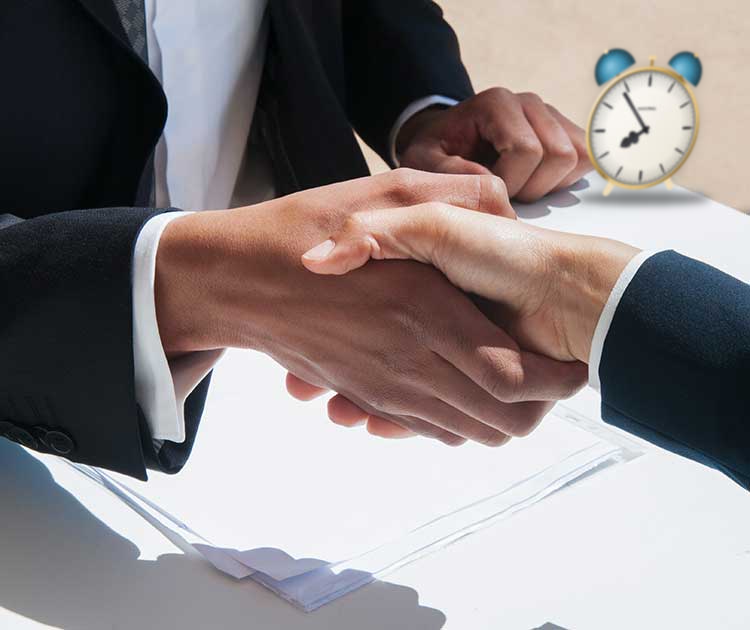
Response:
7h54
